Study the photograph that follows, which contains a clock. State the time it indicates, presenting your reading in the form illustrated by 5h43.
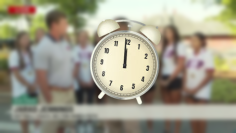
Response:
11h59
